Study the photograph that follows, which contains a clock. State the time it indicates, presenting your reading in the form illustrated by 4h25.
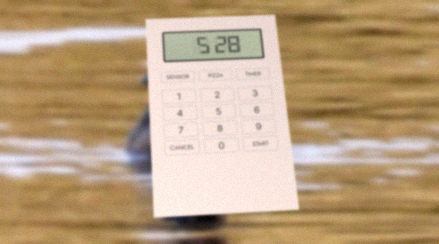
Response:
5h28
